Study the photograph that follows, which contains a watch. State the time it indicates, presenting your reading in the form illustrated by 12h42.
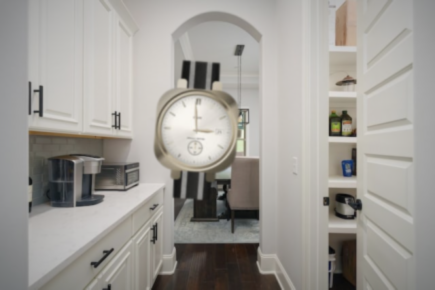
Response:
2h59
